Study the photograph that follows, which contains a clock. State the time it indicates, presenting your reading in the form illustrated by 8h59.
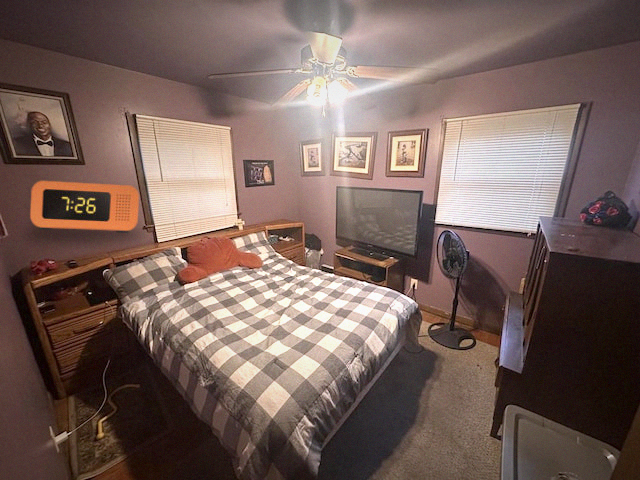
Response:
7h26
